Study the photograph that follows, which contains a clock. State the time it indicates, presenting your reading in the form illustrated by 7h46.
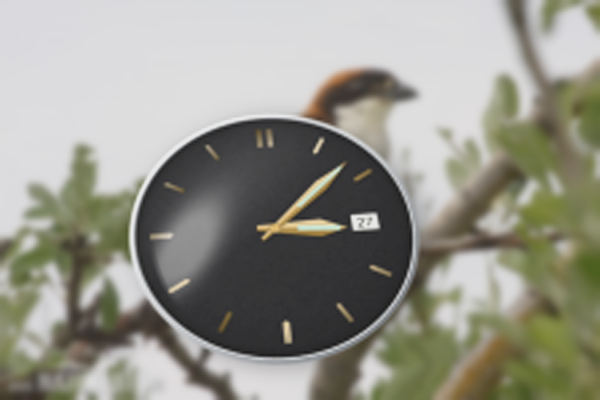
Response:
3h08
